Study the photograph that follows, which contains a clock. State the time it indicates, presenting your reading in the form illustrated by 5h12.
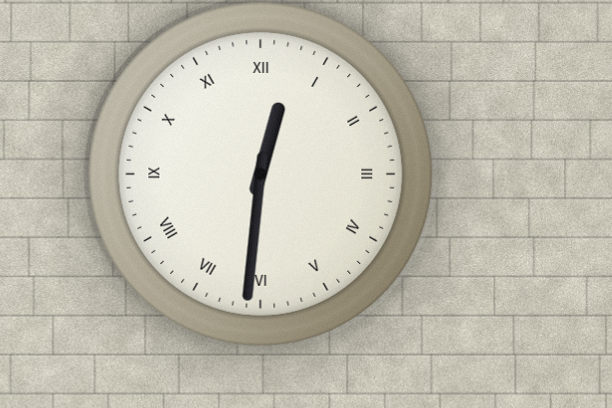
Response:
12h31
